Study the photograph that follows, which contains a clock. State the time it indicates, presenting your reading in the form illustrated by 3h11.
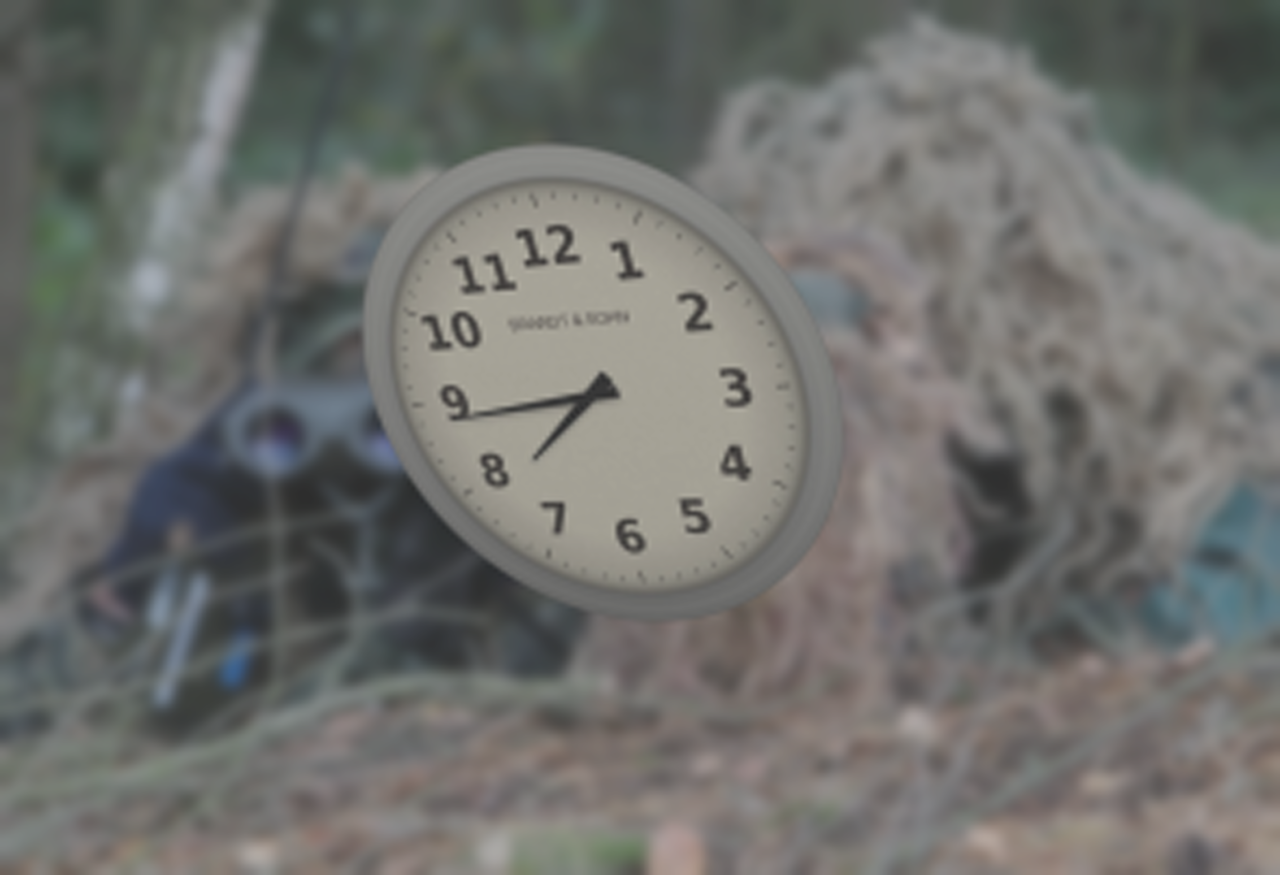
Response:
7h44
